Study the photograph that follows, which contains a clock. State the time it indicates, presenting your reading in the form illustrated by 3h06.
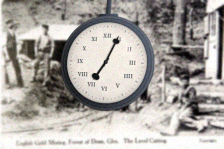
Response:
7h04
